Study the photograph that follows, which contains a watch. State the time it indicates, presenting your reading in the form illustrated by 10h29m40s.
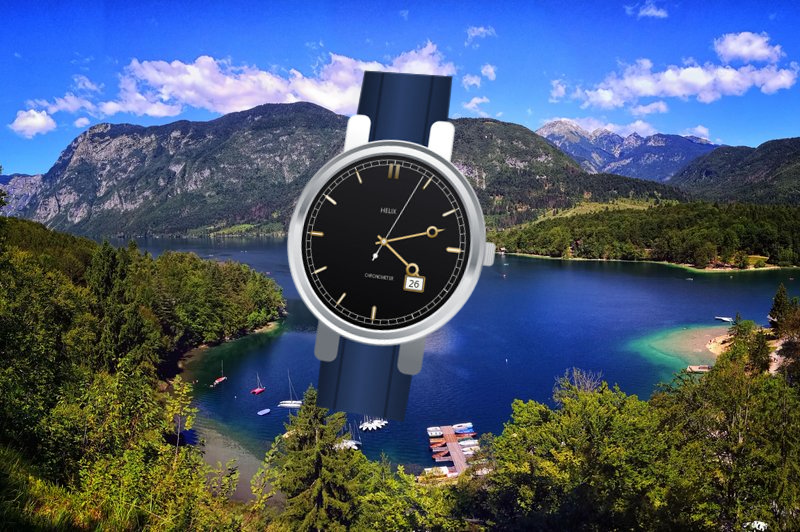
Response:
4h12m04s
